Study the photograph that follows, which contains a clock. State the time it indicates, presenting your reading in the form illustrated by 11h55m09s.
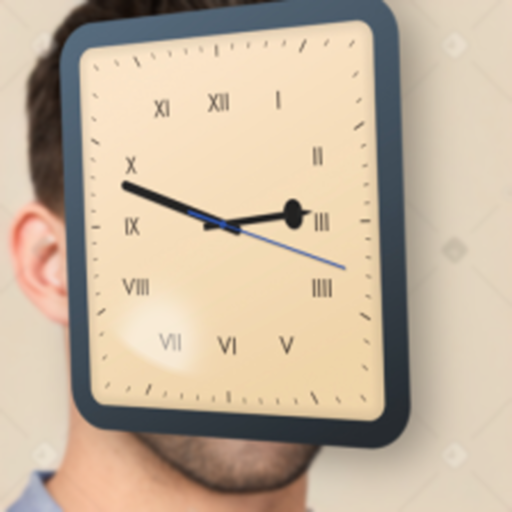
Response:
2h48m18s
